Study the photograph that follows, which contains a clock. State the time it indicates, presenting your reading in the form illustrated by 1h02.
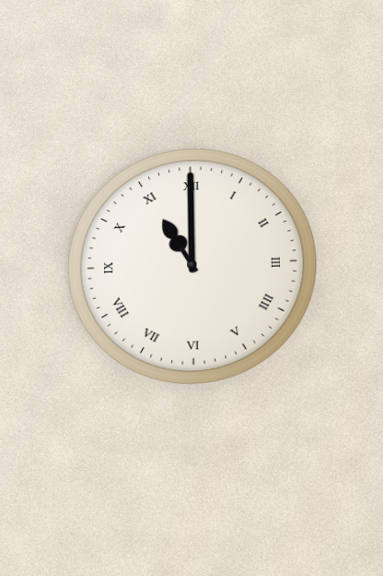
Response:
11h00
